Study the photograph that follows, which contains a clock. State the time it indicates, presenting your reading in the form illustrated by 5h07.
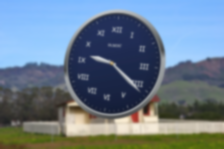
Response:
9h21
